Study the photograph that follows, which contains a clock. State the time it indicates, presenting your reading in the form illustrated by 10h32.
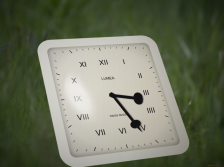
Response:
3h26
